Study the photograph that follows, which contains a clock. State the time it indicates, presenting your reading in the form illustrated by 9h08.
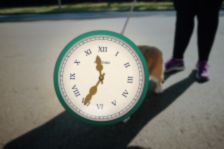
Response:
11h35
